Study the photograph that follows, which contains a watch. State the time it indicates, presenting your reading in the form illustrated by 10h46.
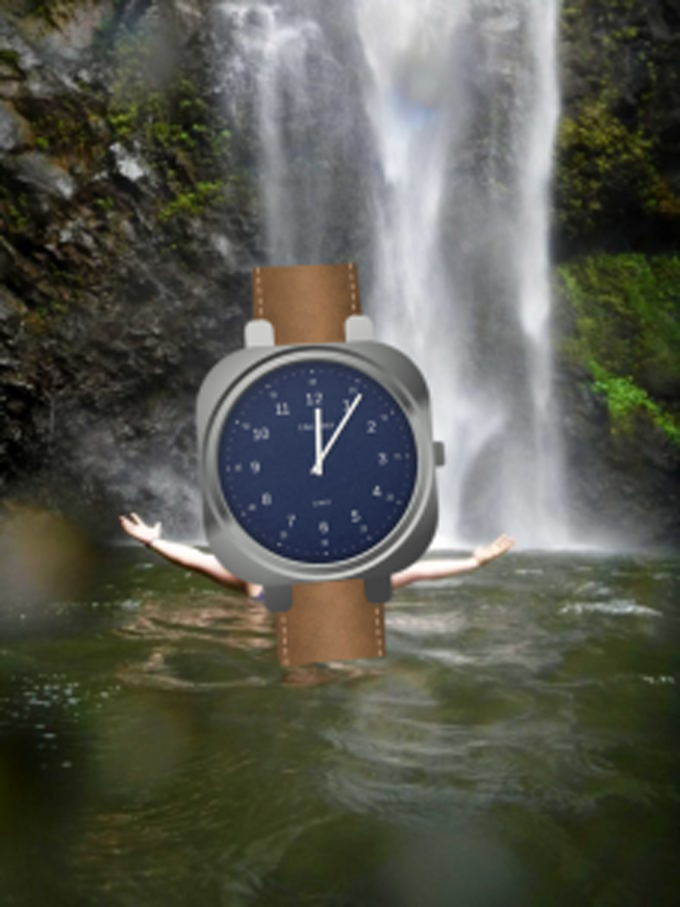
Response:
12h06
